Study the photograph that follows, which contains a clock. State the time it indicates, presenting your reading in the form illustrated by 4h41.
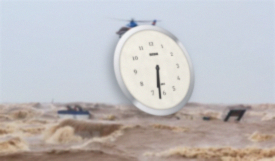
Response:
6h32
